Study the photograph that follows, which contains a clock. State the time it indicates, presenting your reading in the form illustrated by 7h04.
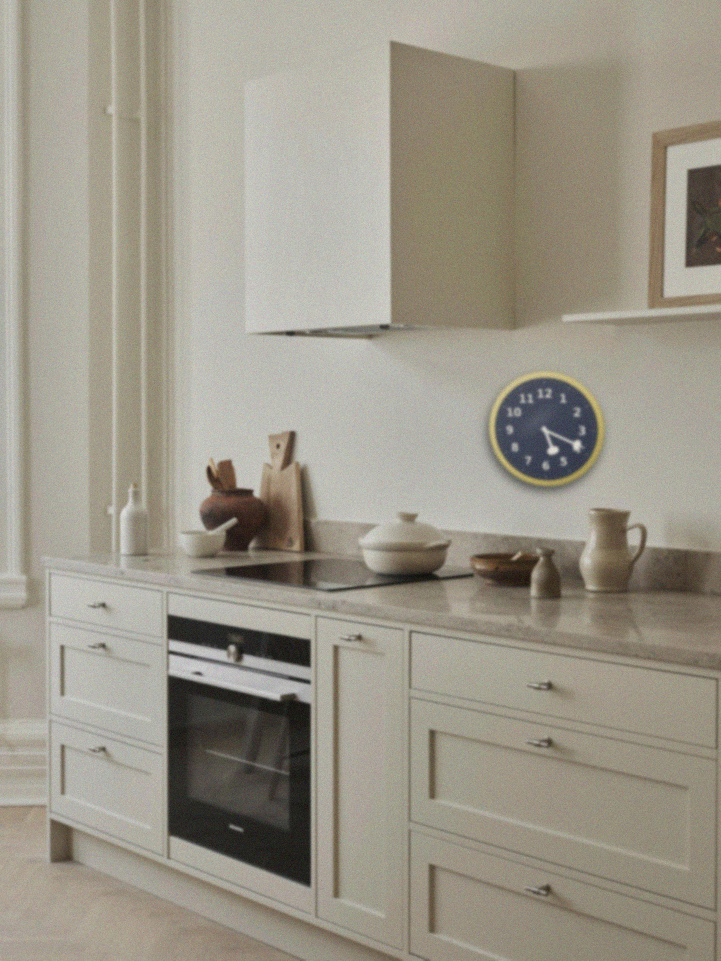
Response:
5h19
